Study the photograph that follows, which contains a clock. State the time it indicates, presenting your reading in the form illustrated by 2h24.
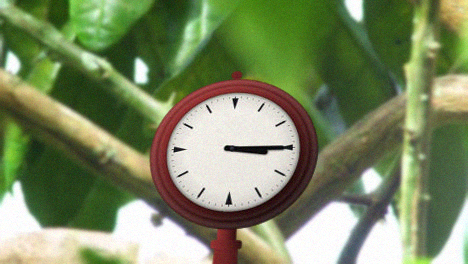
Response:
3h15
